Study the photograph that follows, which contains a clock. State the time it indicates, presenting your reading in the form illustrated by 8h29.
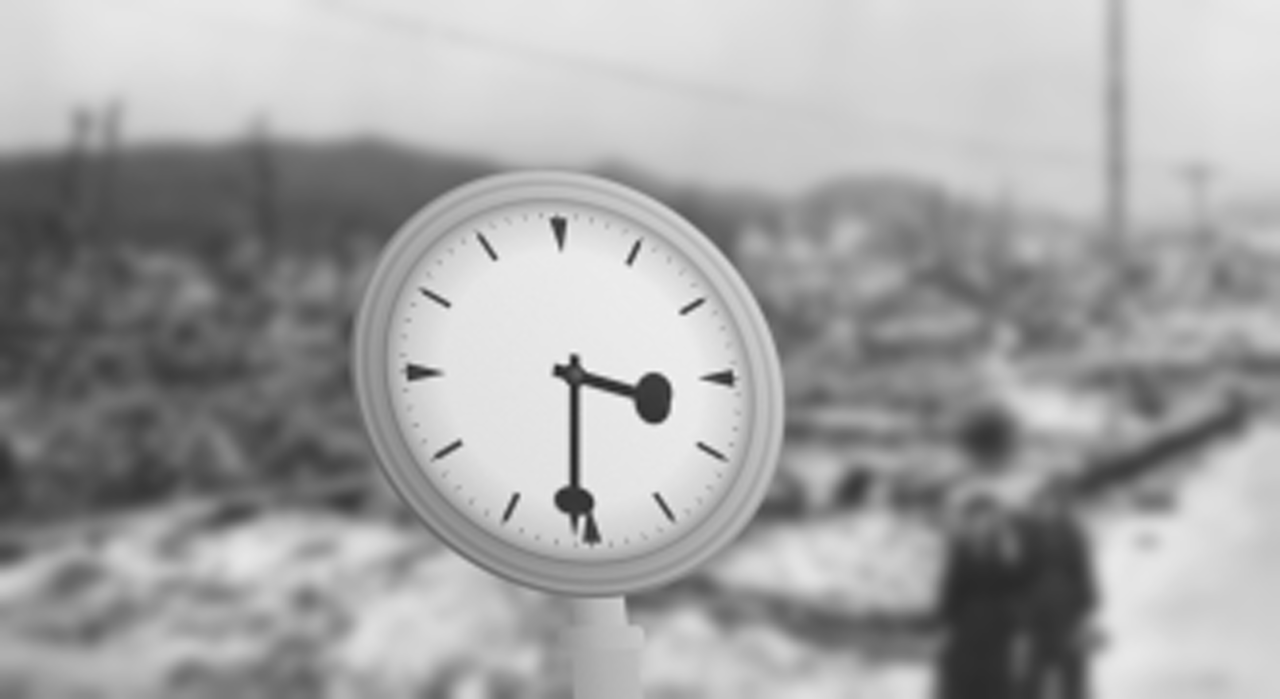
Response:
3h31
